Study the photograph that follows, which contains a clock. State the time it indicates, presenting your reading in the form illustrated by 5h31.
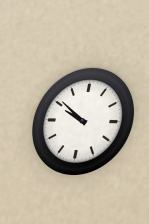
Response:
9h51
